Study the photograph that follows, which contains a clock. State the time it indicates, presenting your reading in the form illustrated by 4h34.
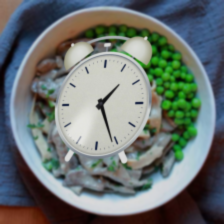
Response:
1h26
